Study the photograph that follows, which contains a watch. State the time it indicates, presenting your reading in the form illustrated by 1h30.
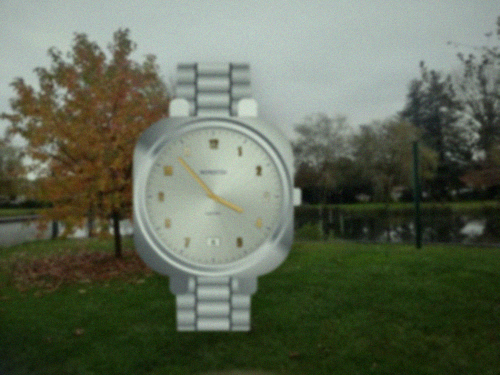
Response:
3h53
